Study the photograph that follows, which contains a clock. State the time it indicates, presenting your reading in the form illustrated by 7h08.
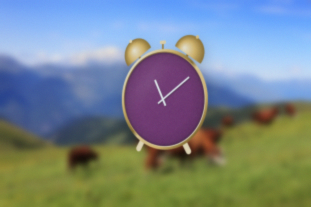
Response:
11h09
